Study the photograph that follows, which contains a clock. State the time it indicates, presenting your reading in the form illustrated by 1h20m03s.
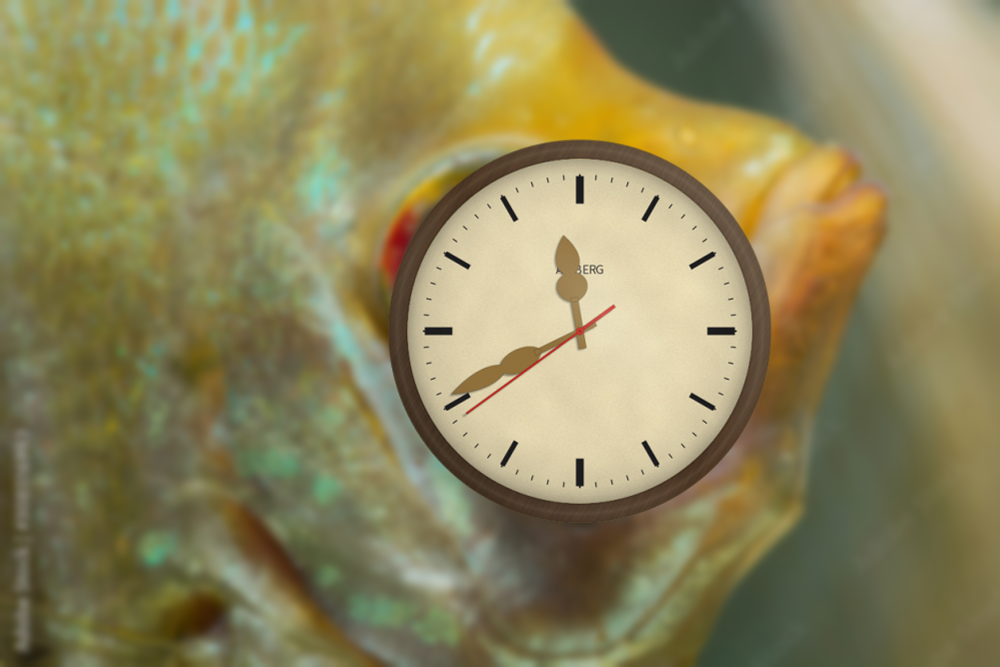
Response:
11h40m39s
